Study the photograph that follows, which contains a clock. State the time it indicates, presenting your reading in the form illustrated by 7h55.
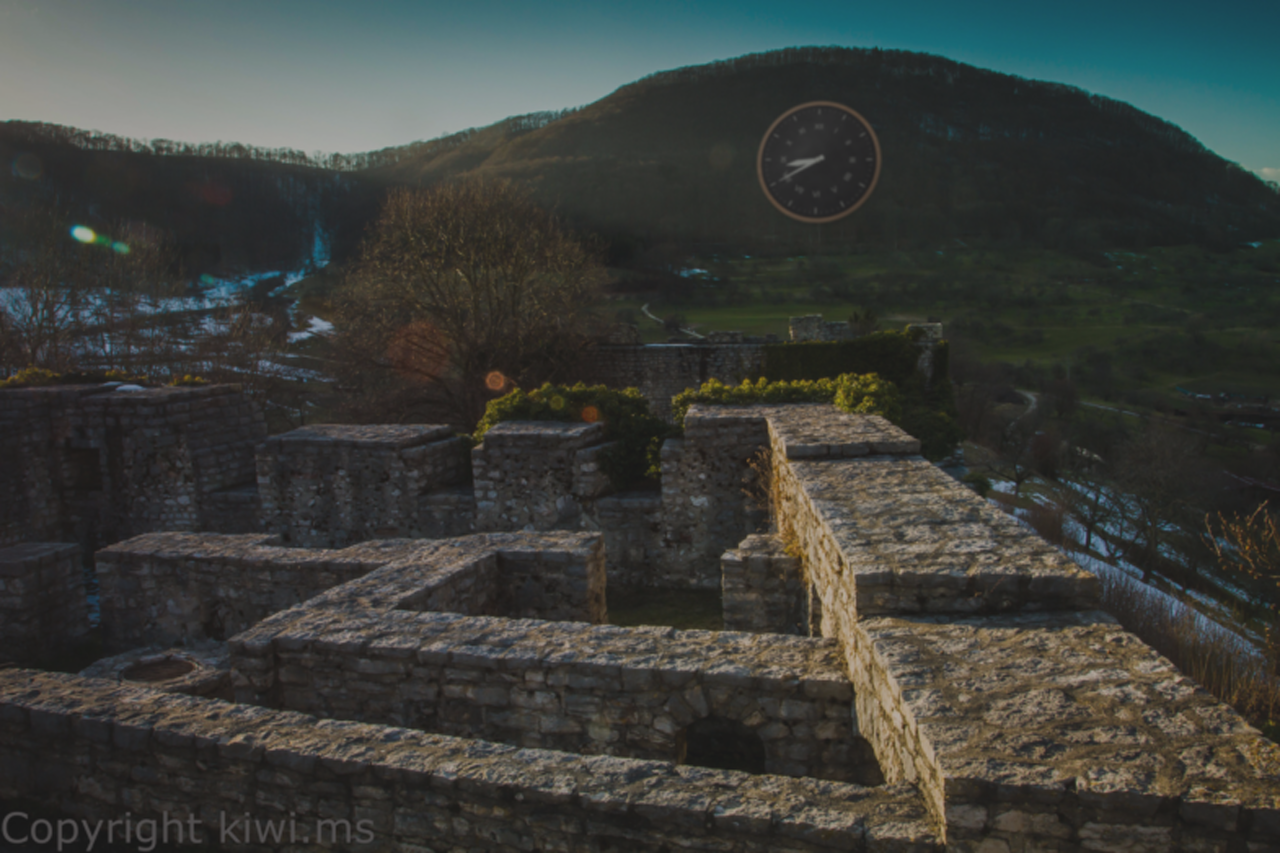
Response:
8h40
